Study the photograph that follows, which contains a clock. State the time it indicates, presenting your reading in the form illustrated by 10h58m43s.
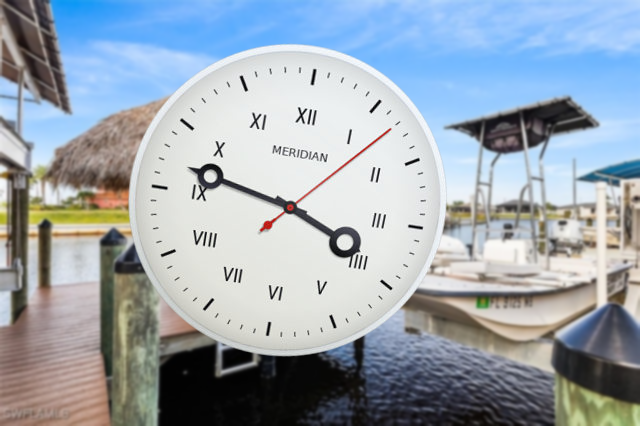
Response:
3h47m07s
